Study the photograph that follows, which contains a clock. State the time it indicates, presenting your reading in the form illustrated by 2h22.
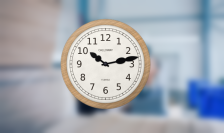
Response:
10h13
